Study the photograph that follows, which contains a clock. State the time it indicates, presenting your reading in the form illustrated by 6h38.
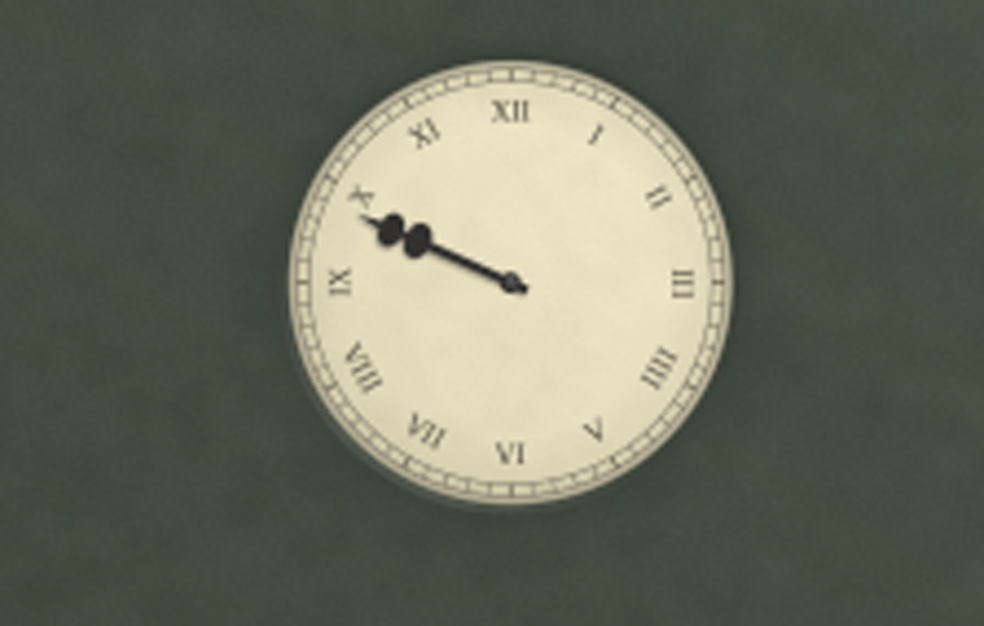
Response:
9h49
